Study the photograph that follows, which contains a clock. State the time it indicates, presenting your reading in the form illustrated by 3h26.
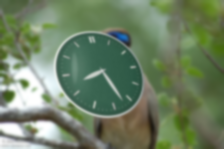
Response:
8h27
